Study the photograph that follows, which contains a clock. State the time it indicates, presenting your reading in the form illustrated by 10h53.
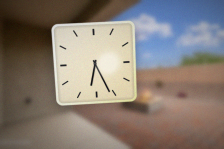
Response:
6h26
